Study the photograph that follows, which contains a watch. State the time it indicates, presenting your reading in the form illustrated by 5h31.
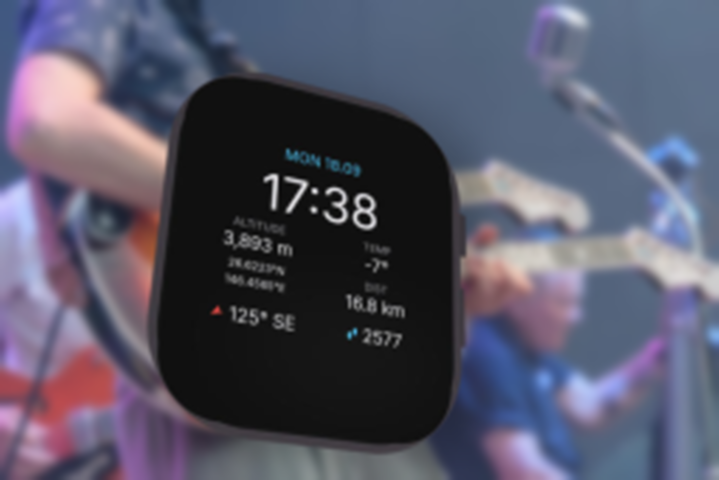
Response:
17h38
